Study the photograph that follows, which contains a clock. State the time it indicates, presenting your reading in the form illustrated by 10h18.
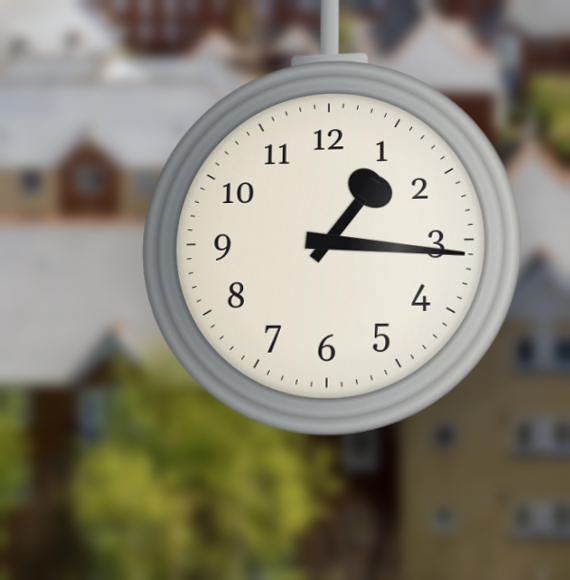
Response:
1h16
